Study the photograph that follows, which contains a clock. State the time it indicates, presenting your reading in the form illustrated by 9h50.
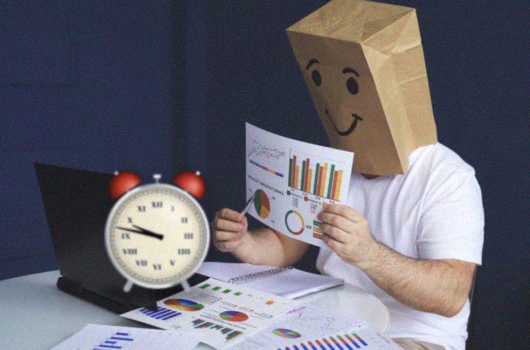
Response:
9h47
